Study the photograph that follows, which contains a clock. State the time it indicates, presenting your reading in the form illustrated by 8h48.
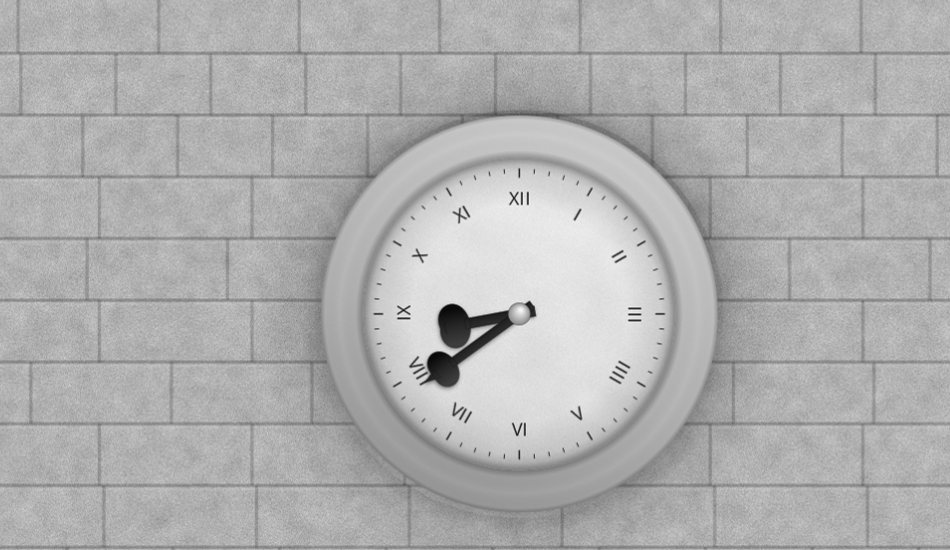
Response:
8h39
